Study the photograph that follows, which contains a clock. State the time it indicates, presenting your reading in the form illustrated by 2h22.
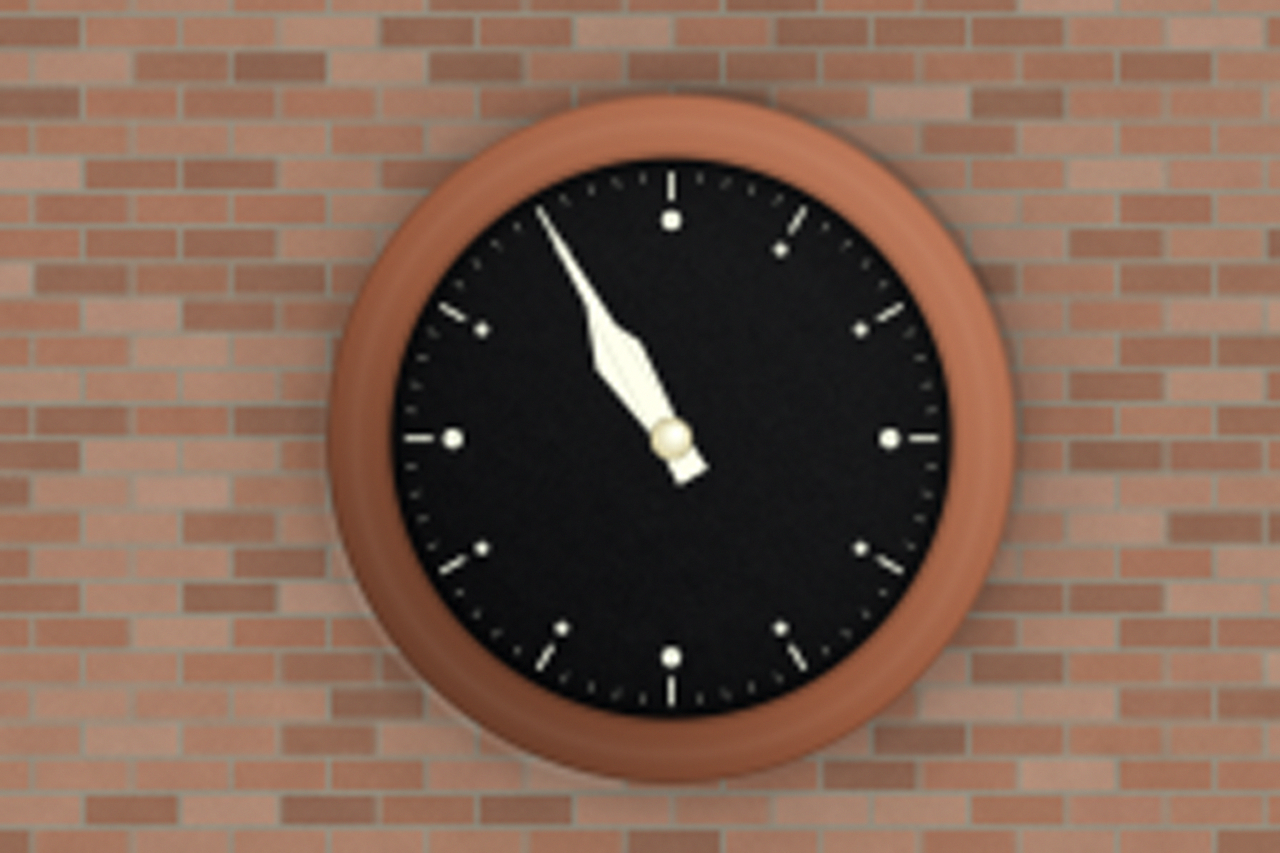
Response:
10h55
